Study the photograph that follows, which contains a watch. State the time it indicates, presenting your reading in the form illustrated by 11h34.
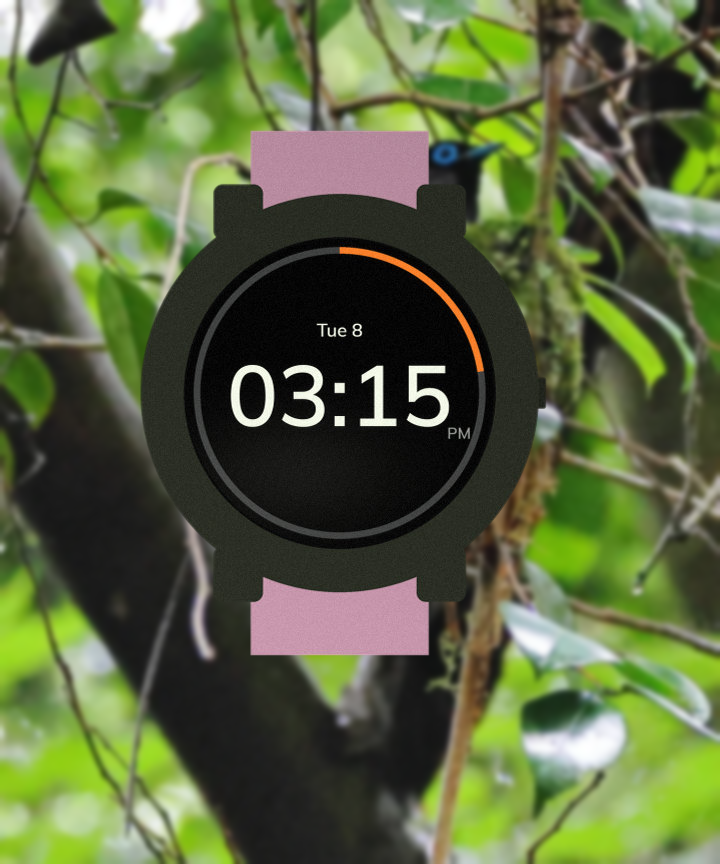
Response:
3h15
